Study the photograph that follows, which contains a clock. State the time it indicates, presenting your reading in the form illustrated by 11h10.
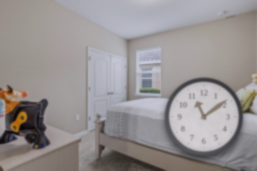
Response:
11h09
